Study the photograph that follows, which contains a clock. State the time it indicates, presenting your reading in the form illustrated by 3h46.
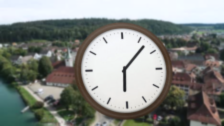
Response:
6h07
